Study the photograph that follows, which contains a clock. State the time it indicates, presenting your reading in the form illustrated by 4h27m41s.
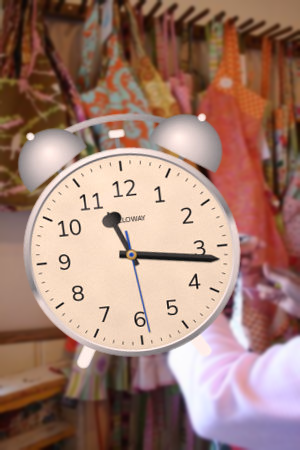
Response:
11h16m29s
